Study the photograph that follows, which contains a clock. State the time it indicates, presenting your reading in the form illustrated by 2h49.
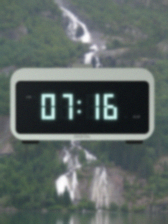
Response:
7h16
